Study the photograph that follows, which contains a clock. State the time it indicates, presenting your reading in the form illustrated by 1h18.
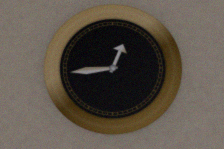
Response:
12h44
